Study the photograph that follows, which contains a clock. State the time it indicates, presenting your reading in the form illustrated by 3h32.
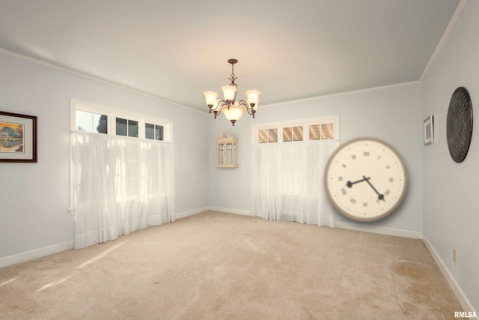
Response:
8h23
